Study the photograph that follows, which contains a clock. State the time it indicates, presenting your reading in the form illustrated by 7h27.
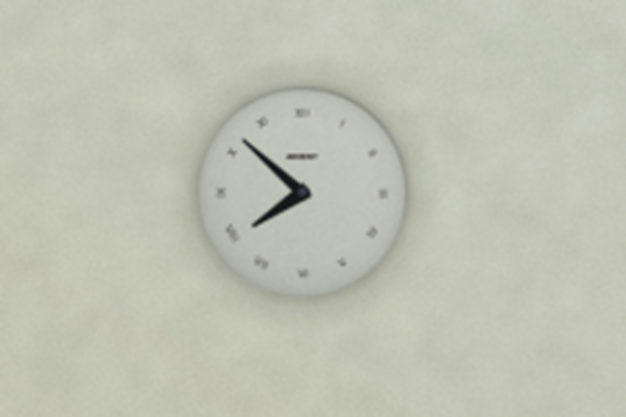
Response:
7h52
